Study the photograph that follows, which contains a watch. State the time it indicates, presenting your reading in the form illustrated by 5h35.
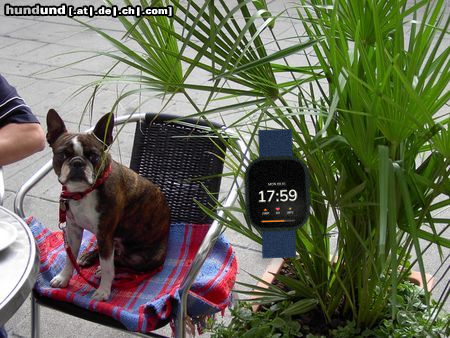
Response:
17h59
